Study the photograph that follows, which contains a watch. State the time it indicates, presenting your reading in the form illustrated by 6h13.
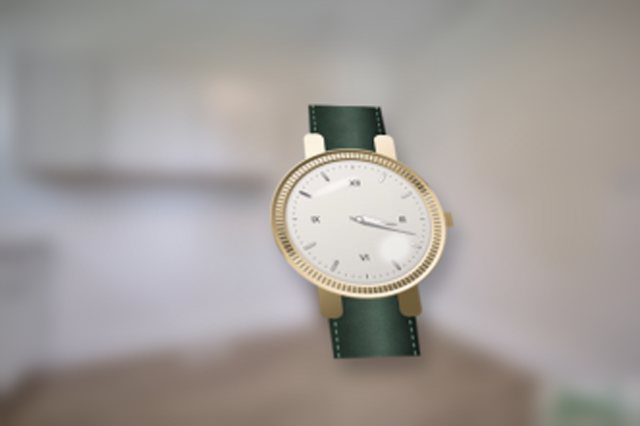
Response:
3h18
